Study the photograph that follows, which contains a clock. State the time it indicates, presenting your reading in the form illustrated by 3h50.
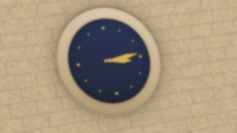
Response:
3h14
